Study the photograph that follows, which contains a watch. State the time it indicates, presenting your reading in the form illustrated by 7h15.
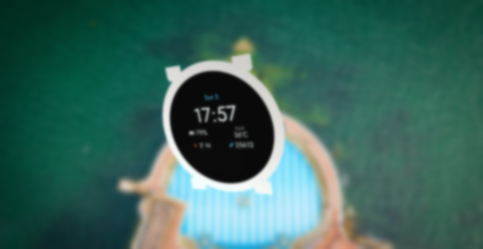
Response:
17h57
